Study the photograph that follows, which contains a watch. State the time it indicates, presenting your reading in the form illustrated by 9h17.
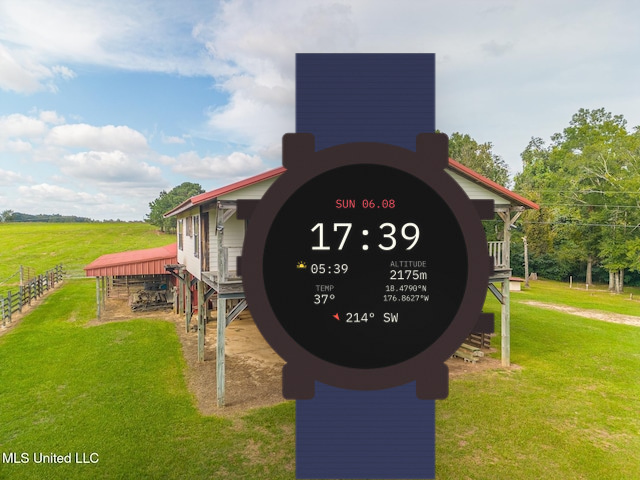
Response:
17h39
